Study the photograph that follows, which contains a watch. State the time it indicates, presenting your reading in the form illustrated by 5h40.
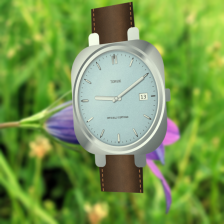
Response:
9h10
